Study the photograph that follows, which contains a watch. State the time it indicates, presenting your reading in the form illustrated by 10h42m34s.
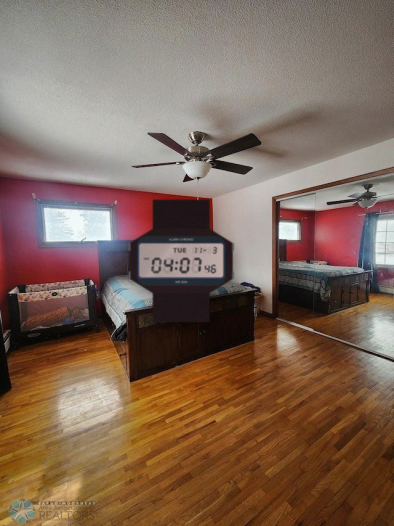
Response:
4h07m46s
